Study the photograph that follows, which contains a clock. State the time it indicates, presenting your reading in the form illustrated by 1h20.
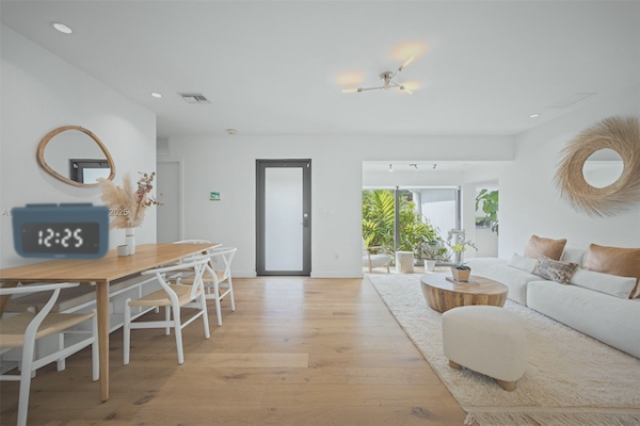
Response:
12h25
